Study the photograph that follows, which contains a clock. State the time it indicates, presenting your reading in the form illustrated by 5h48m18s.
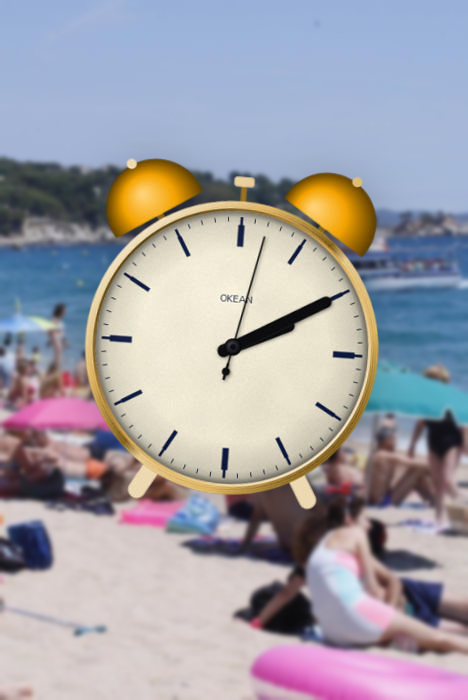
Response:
2h10m02s
